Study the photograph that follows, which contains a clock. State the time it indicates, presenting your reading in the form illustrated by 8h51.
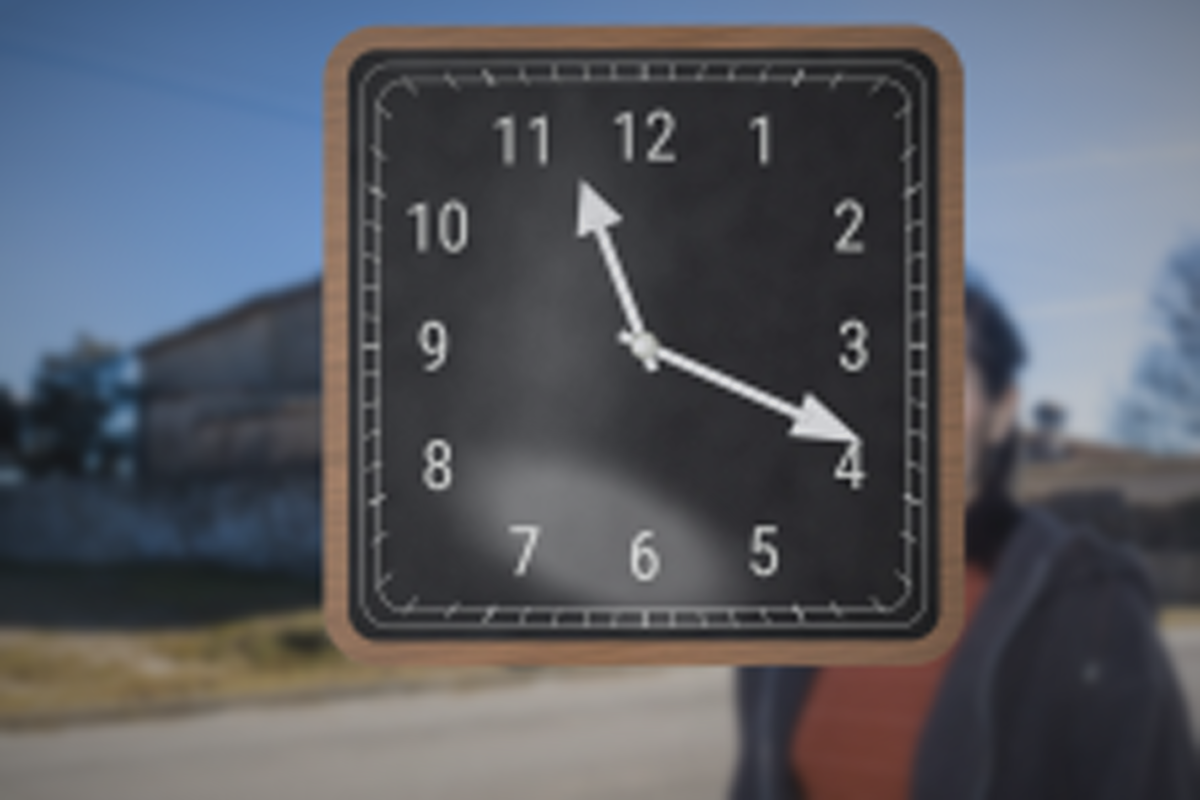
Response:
11h19
